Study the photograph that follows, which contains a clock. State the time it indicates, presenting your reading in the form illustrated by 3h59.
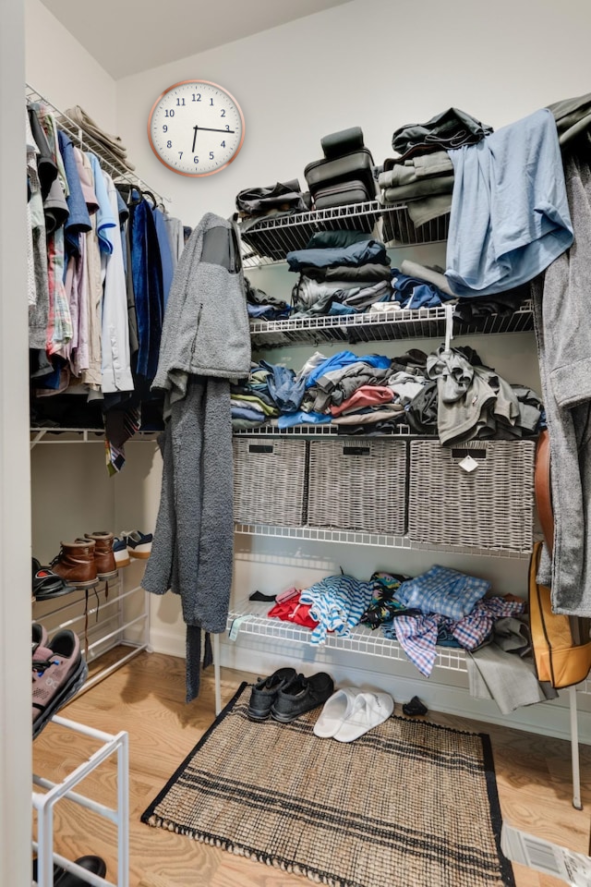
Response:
6h16
